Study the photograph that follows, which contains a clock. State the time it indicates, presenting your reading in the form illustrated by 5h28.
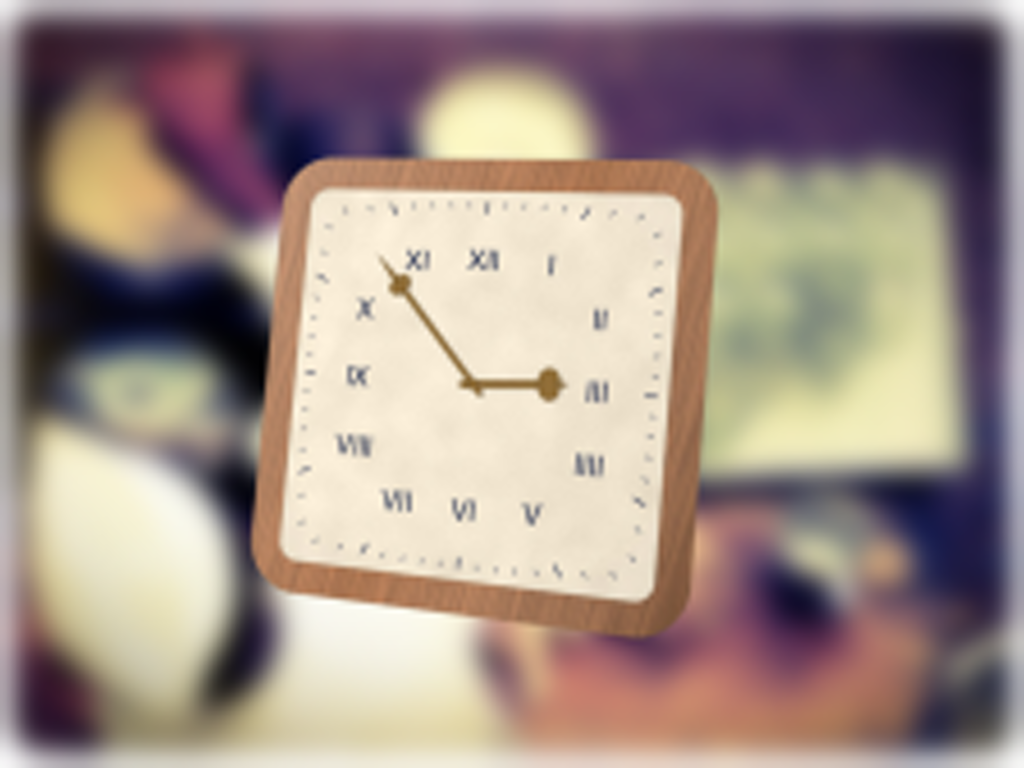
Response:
2h53
